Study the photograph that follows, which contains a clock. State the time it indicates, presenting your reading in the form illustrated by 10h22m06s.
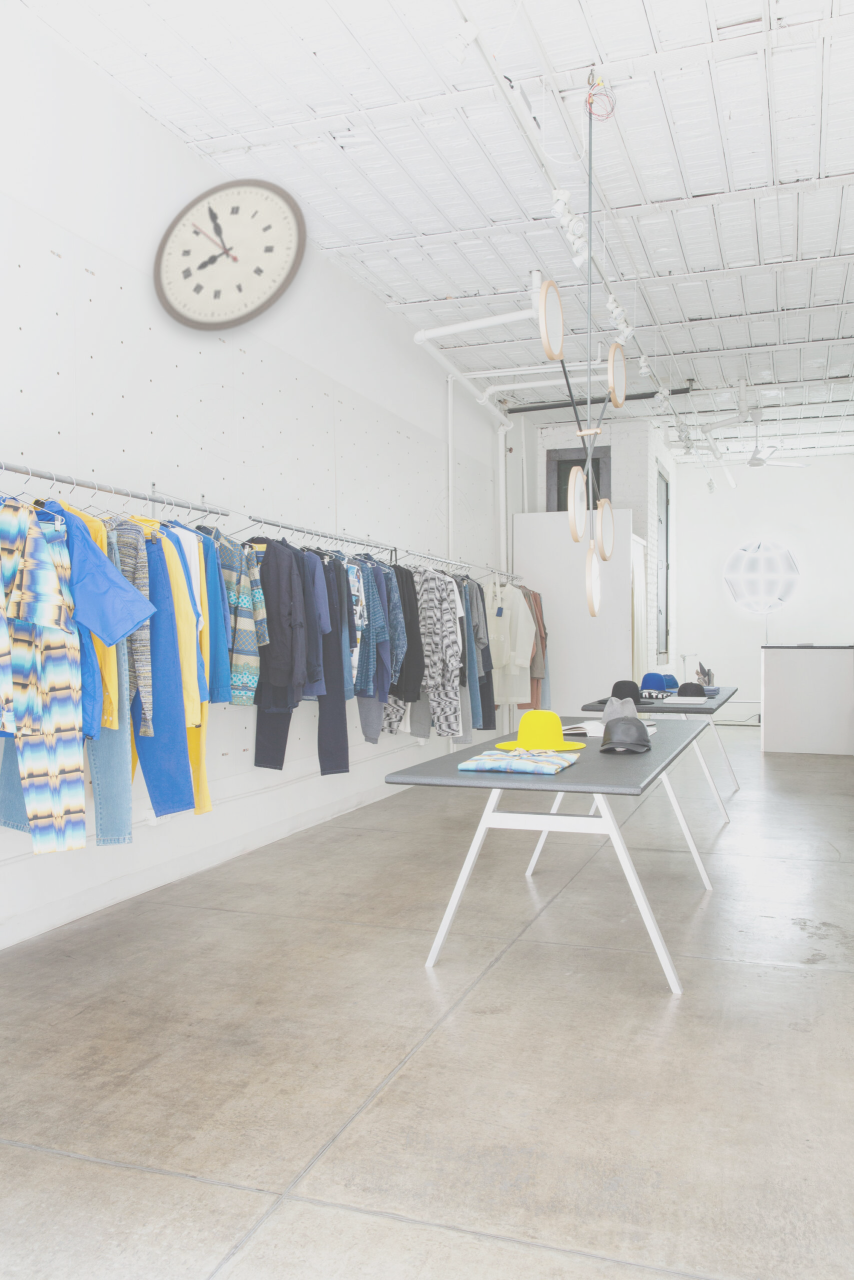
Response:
7h54m51s
